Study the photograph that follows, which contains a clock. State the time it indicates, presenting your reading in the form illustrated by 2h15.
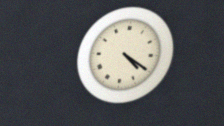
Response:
4h20
